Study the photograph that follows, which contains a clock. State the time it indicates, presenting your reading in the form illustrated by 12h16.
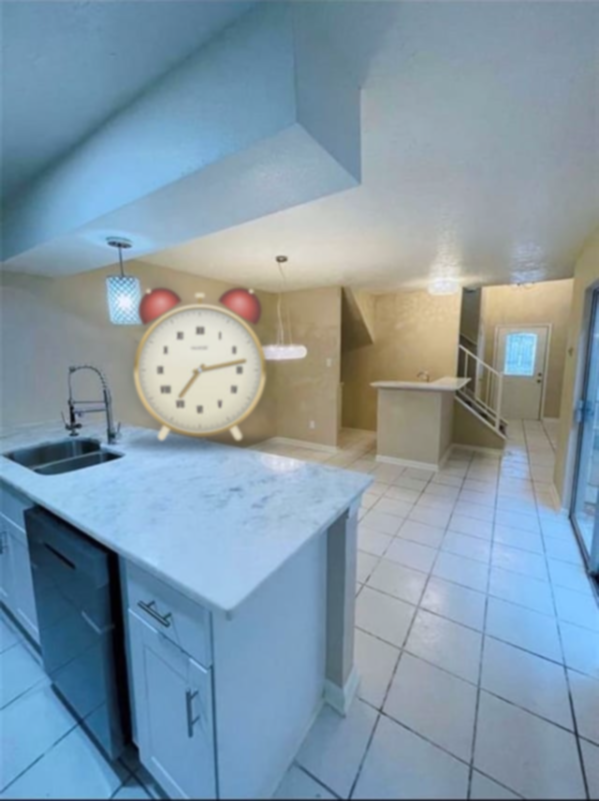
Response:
7h13
